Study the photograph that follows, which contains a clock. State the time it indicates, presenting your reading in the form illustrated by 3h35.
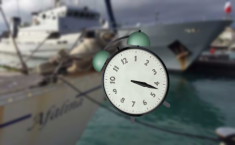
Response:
4h22
